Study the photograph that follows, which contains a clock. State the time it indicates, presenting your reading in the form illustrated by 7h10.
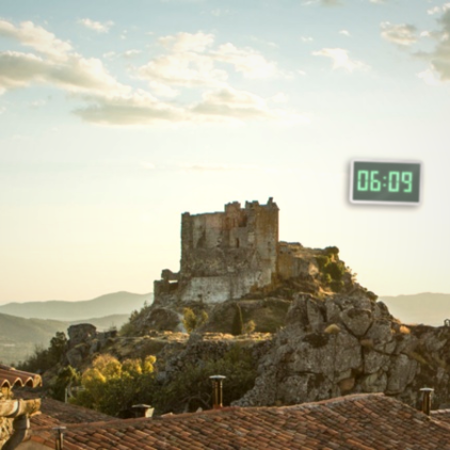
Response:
6h09
